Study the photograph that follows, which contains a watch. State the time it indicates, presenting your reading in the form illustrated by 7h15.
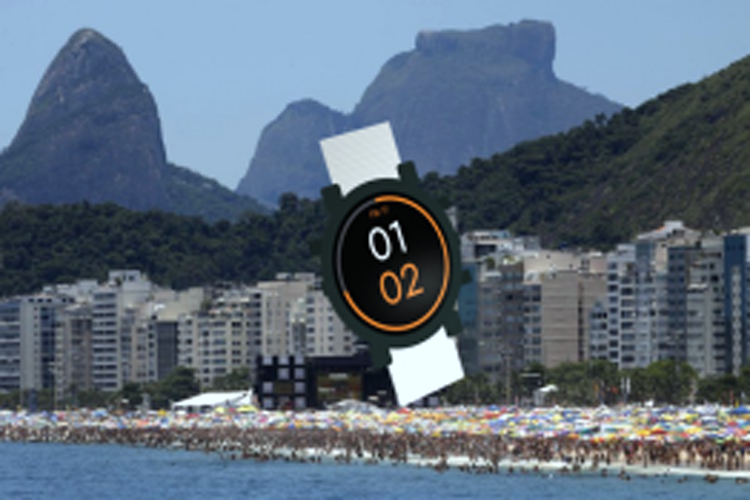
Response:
1h02
